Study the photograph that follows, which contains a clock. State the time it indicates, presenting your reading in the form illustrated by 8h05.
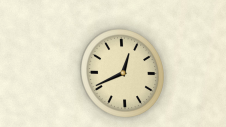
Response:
12h41
